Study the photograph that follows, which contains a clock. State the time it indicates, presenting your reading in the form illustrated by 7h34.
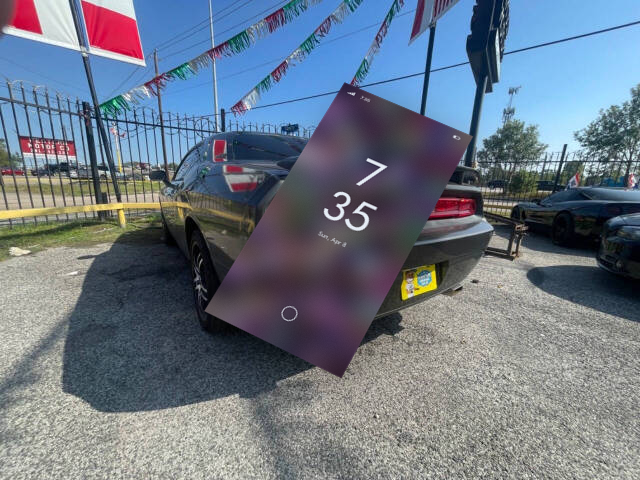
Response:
7h35
